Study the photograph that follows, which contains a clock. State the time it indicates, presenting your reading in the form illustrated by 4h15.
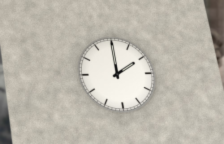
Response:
2h00
